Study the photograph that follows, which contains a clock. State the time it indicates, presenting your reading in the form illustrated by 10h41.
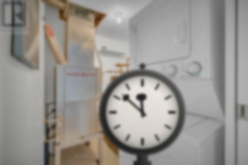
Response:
11h52
